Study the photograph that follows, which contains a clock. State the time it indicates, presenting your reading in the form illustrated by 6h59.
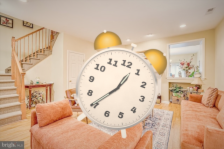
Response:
12h36
